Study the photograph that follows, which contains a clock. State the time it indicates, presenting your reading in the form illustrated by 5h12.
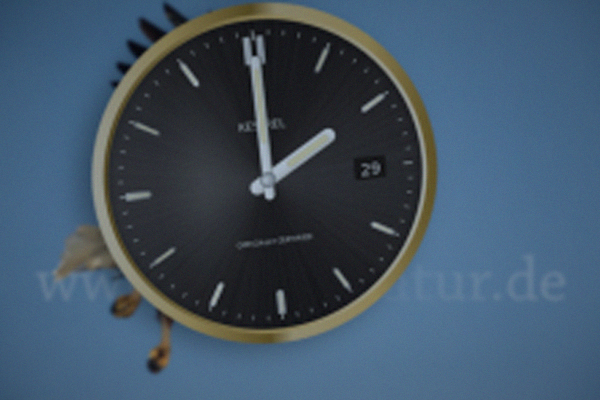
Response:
2h00
